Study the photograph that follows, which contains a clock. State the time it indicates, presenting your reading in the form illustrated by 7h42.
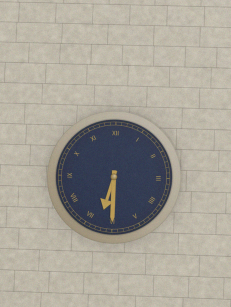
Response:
6h30
